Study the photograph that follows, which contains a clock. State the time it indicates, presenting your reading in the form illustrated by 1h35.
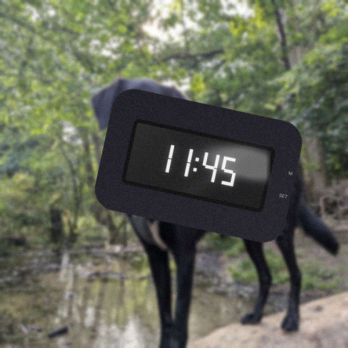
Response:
11h45
